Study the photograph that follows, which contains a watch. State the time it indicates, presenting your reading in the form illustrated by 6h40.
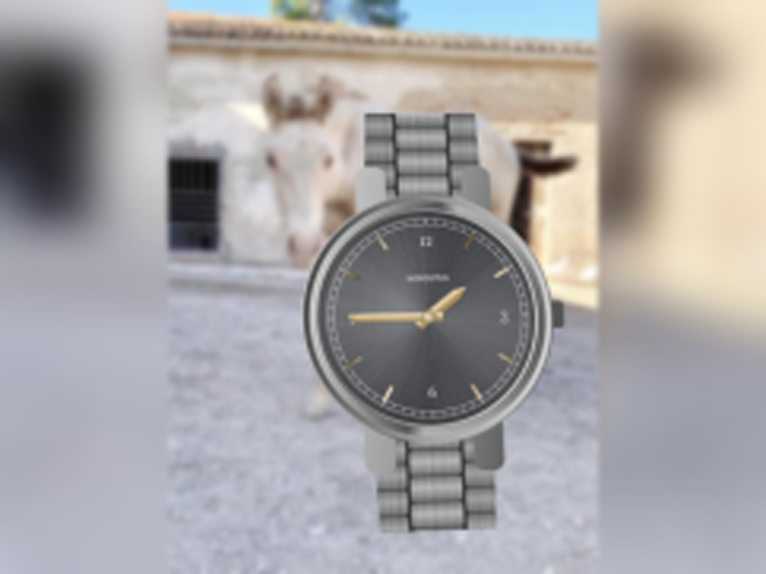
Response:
1h45
